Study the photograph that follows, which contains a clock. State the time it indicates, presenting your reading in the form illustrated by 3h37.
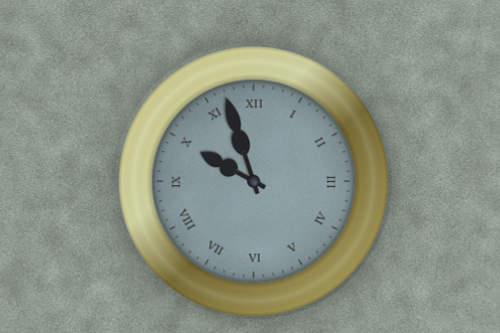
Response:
9h57
